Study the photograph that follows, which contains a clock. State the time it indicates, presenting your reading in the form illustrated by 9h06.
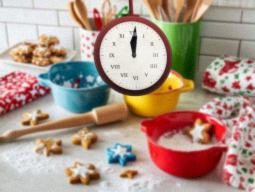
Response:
12h01
